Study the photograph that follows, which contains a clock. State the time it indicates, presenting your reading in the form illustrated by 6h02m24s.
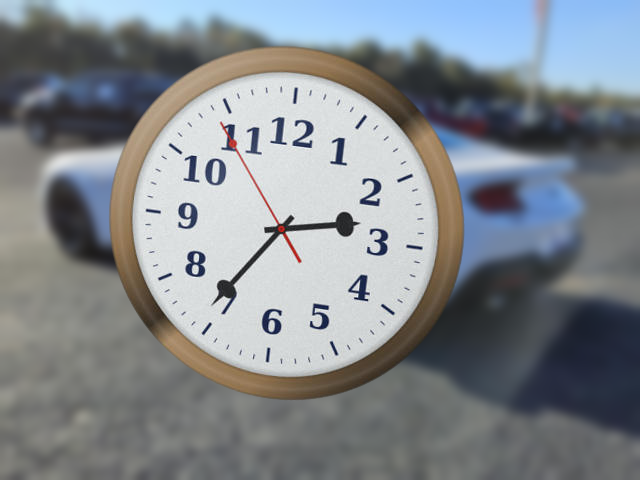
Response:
2h35m54s
